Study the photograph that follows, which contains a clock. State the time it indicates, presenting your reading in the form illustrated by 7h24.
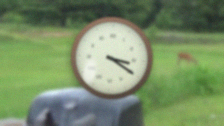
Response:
3h20
